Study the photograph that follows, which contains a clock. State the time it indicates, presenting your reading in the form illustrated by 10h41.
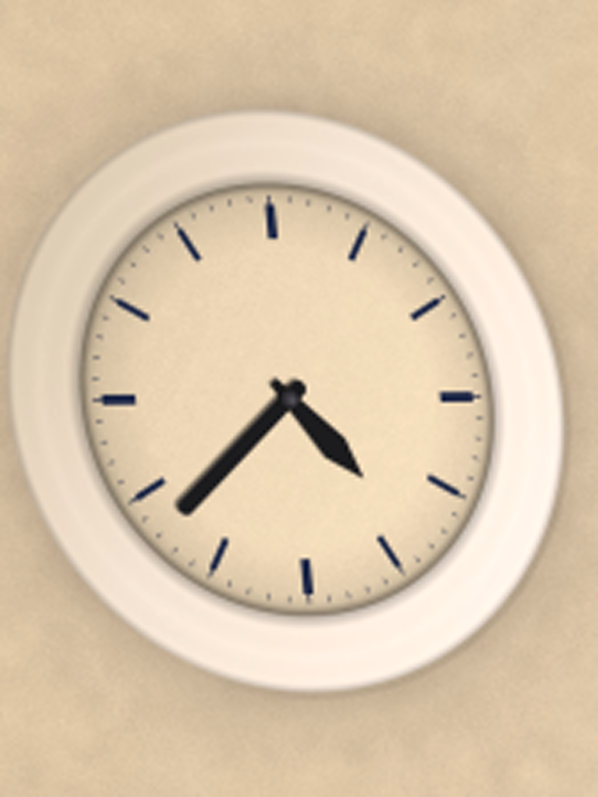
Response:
4h38
